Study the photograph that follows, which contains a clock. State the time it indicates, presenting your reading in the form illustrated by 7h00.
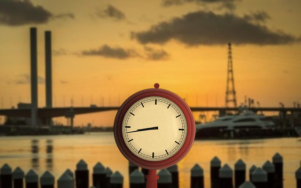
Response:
8h43
